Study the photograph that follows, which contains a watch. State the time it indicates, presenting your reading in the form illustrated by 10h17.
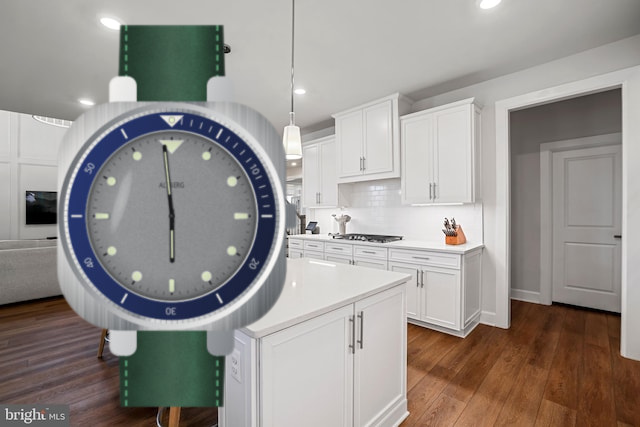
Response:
5h59
